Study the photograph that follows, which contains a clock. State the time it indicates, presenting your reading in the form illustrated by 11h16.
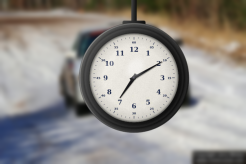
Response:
7h10
